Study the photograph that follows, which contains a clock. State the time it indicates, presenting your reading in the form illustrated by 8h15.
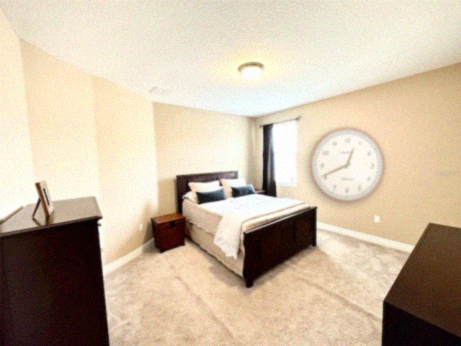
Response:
12h41
